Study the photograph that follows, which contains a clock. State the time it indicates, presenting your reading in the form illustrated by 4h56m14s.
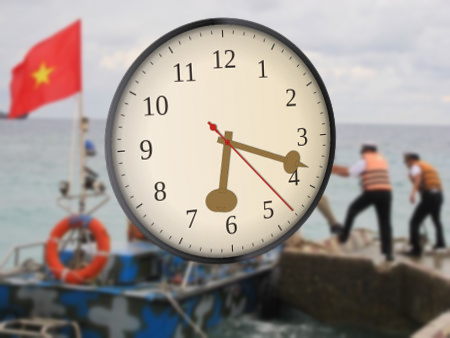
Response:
6h18m23s
